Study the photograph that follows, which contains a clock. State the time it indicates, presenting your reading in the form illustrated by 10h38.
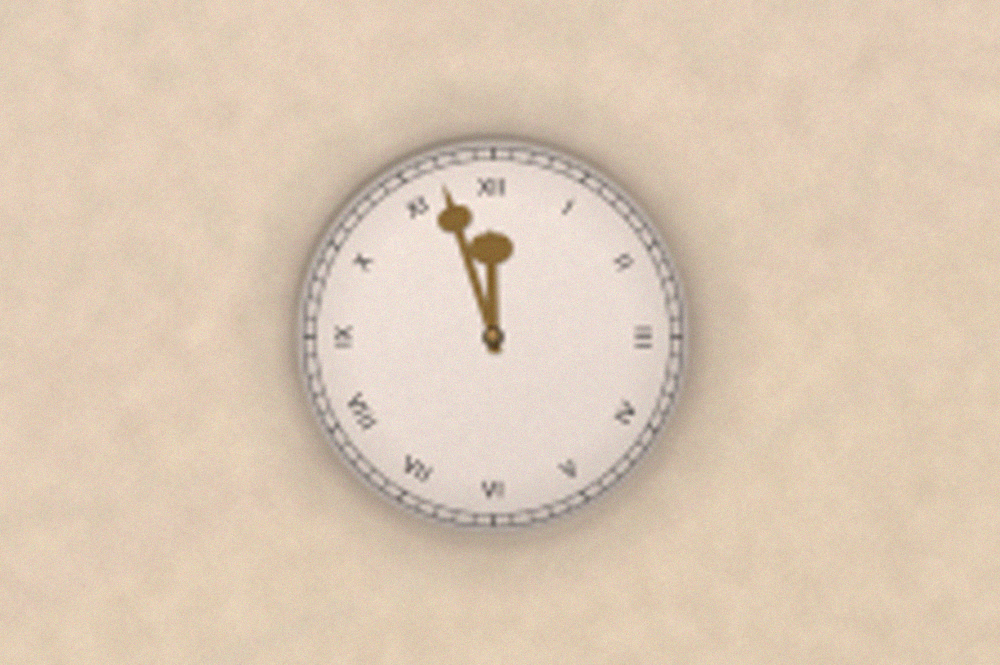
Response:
11h57
